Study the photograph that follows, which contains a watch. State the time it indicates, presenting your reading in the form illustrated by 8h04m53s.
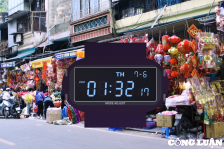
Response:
1h32m17s
